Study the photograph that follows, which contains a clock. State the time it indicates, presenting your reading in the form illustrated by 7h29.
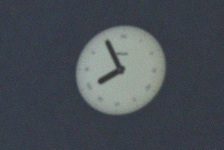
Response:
7h55
